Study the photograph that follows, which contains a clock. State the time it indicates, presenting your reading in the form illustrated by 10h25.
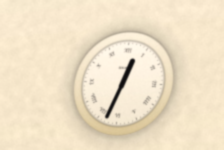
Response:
12h33
